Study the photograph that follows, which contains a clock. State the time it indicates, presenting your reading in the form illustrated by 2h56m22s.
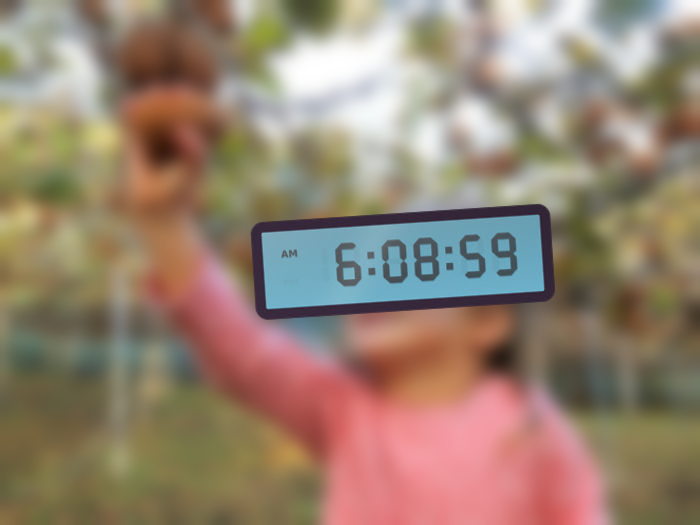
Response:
6h08m59s
